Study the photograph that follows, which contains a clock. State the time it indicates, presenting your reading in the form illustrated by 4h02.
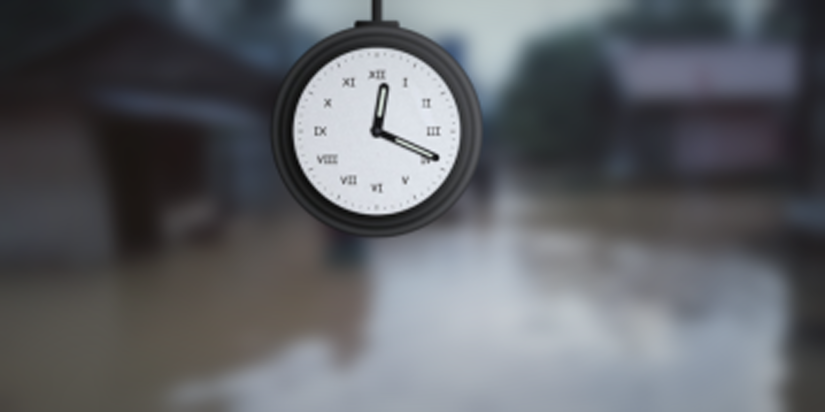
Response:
12h19
